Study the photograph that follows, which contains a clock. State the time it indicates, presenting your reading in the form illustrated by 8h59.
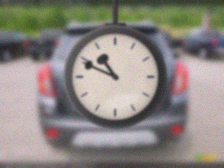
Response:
10h49
